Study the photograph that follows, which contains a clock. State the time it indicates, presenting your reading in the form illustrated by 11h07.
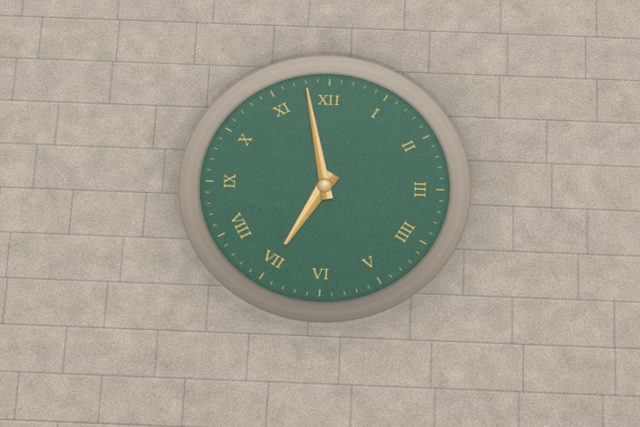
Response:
6h58
